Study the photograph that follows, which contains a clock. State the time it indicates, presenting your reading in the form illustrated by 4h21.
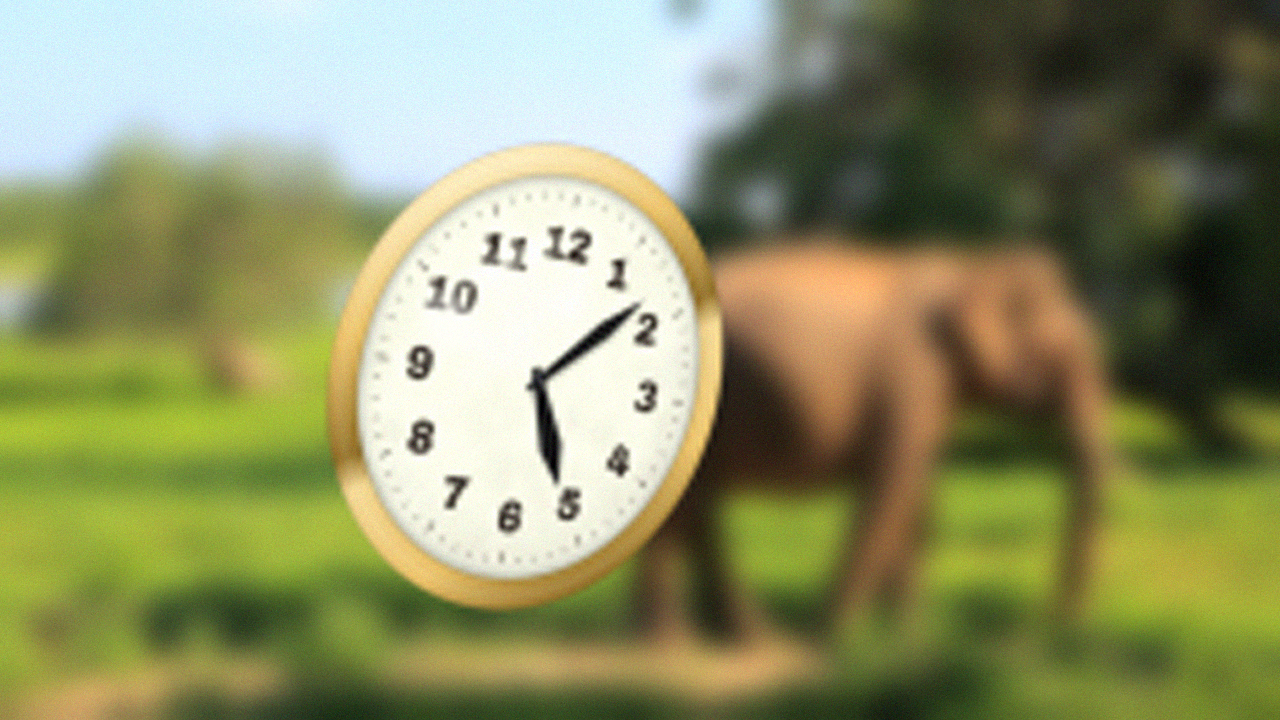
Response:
5h08
